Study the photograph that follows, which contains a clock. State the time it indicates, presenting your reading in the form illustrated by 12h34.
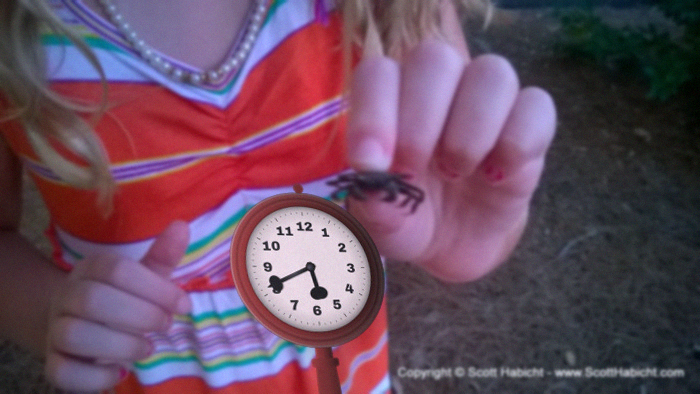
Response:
5h41
